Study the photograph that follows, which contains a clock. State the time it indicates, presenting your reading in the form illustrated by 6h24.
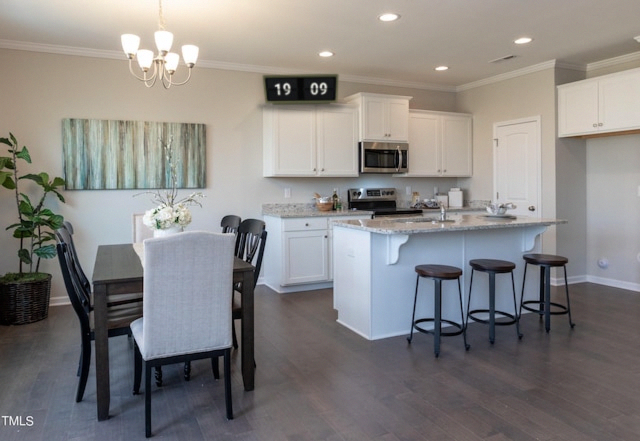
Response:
19h09
